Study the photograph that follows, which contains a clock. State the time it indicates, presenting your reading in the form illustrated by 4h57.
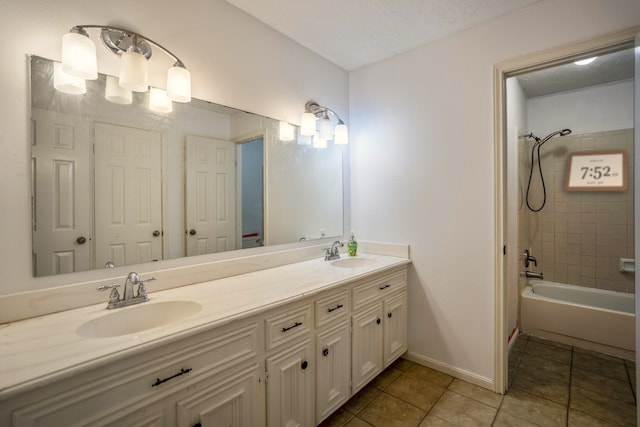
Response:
7h52
